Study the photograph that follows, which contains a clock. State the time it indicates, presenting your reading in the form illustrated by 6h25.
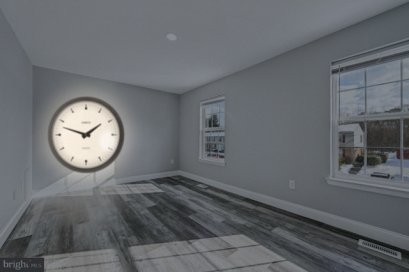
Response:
1h48
